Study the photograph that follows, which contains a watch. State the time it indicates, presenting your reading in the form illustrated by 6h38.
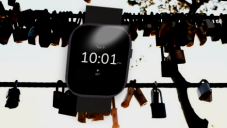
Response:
10h01
